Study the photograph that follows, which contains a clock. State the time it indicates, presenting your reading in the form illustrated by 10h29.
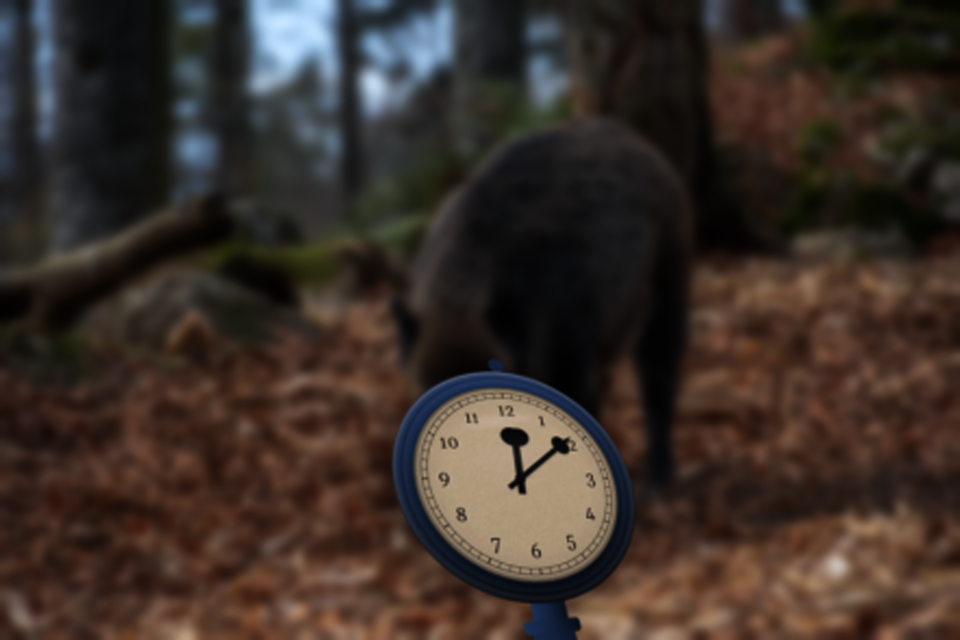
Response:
12h09
